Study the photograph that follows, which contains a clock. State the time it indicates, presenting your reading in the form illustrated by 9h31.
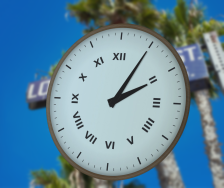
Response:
2h05
